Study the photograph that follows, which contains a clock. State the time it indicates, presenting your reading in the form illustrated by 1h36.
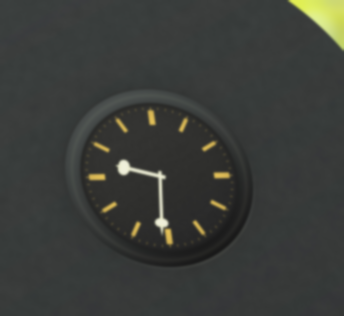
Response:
9h31
